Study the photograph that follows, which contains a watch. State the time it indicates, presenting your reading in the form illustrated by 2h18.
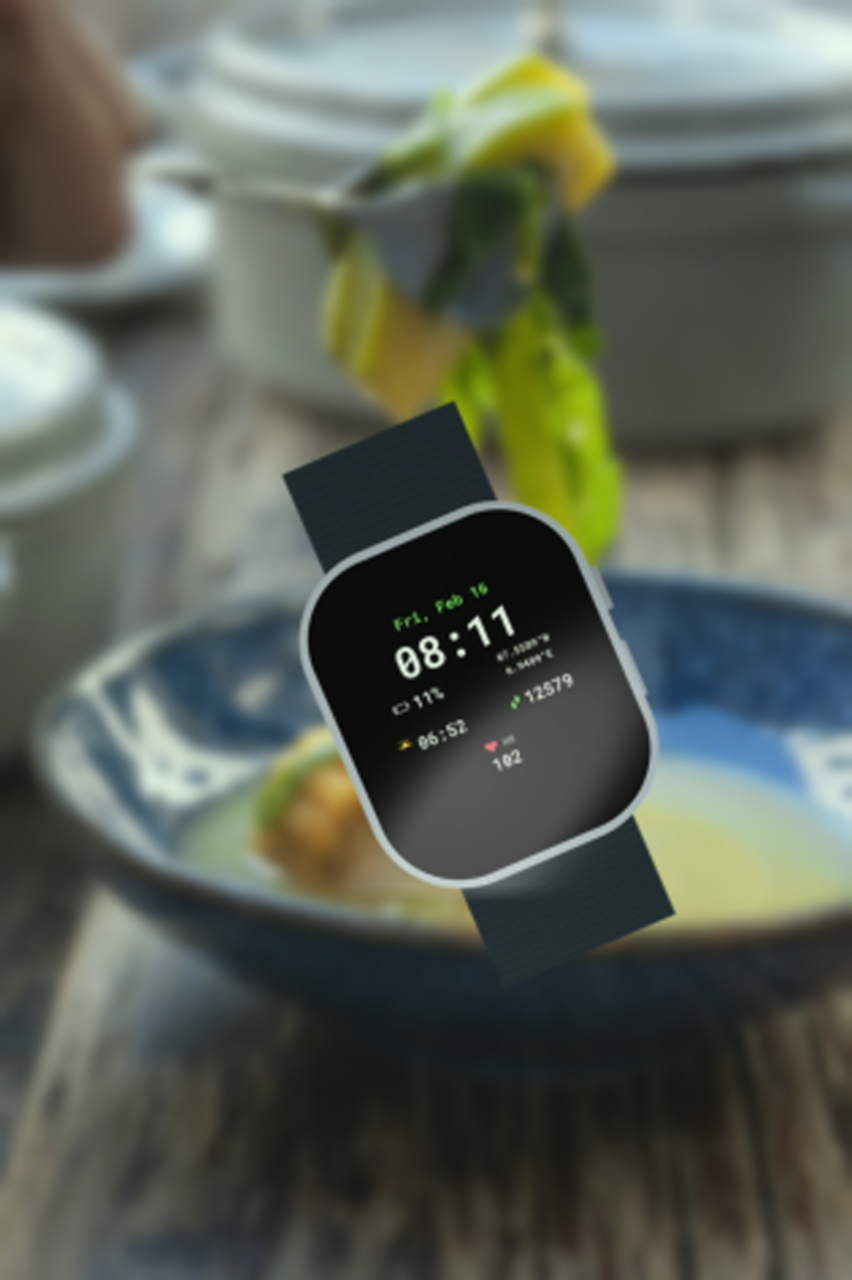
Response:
8h11
